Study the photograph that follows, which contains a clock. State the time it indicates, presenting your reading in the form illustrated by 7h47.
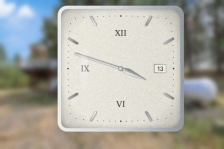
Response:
3h48
